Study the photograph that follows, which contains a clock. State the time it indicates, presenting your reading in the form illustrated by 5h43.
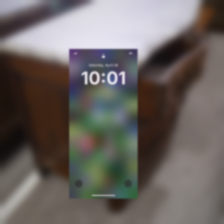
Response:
10h01
